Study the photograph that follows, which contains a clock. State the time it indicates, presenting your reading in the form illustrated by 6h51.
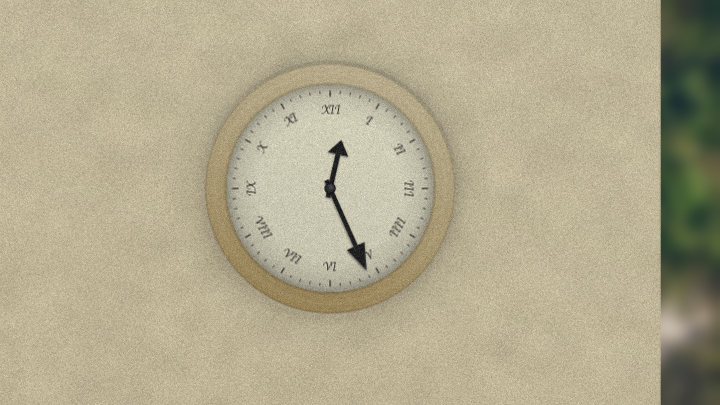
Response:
12h26
